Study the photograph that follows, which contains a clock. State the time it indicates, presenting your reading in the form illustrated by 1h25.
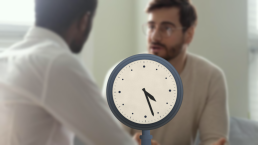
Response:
4h27
